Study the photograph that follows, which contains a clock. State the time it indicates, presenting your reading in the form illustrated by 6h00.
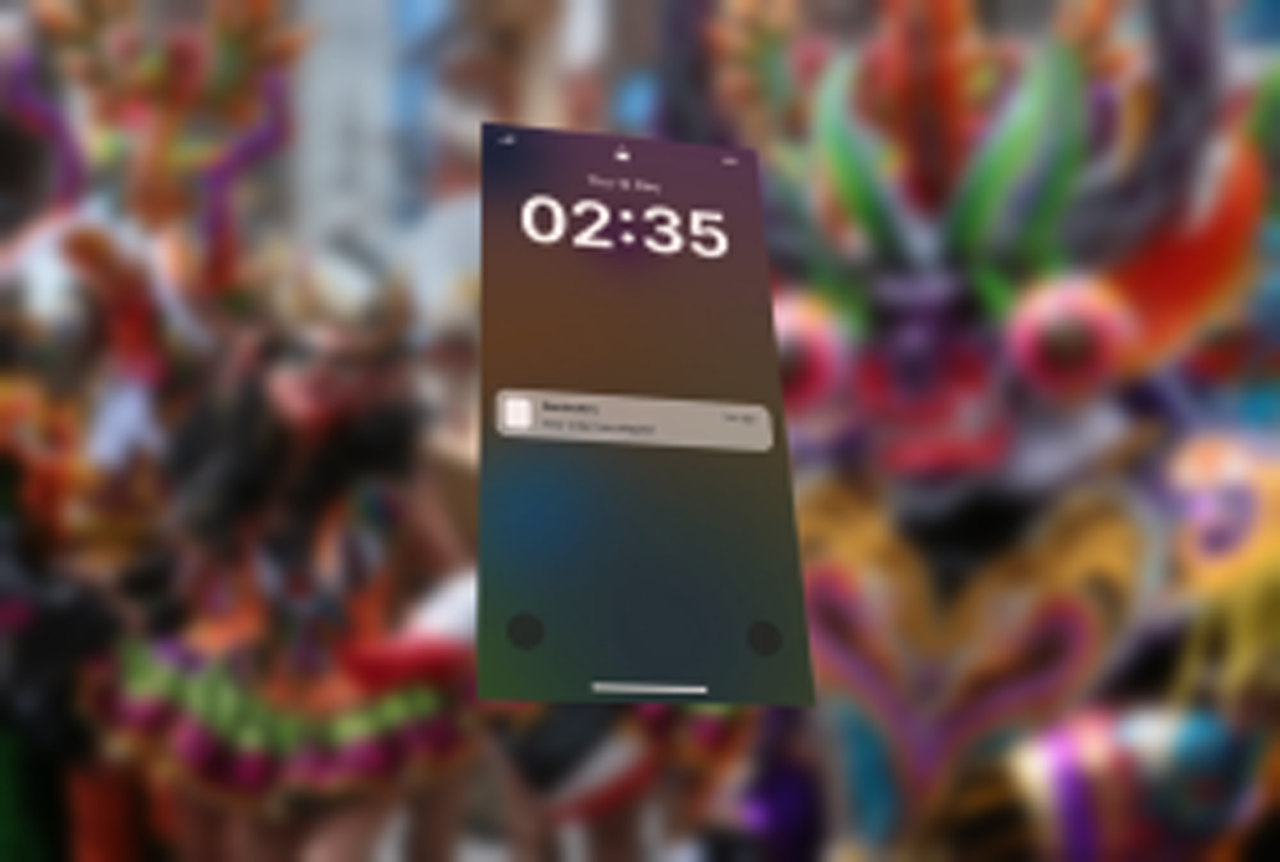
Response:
2h35
